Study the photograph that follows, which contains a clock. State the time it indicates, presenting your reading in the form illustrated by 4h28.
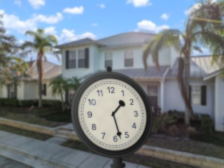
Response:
1h28
